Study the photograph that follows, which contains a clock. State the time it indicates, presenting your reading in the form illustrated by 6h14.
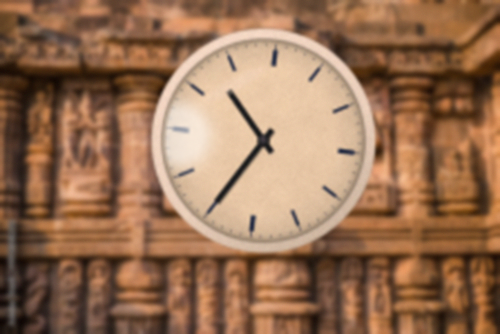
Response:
10h35
